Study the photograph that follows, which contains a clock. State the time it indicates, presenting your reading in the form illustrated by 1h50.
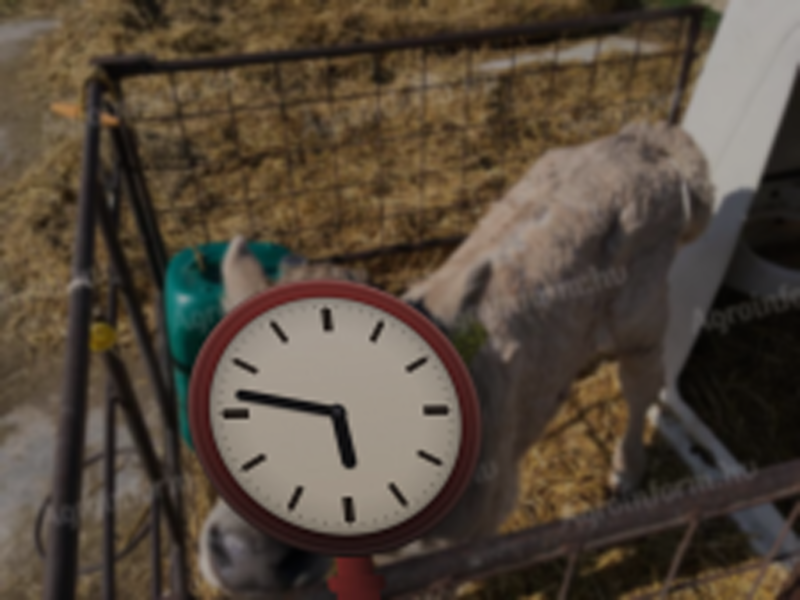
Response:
5h47
